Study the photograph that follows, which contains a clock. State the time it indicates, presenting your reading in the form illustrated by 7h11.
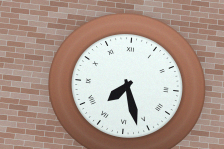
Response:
7h27
